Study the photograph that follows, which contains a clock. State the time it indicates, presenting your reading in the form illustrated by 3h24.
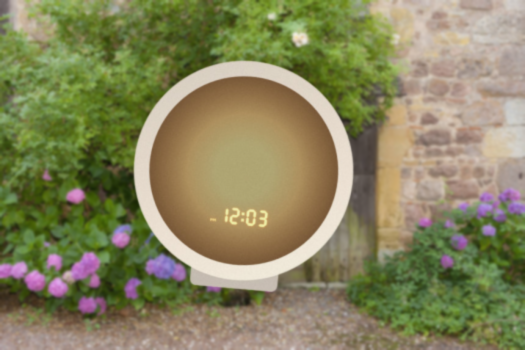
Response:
12h03
